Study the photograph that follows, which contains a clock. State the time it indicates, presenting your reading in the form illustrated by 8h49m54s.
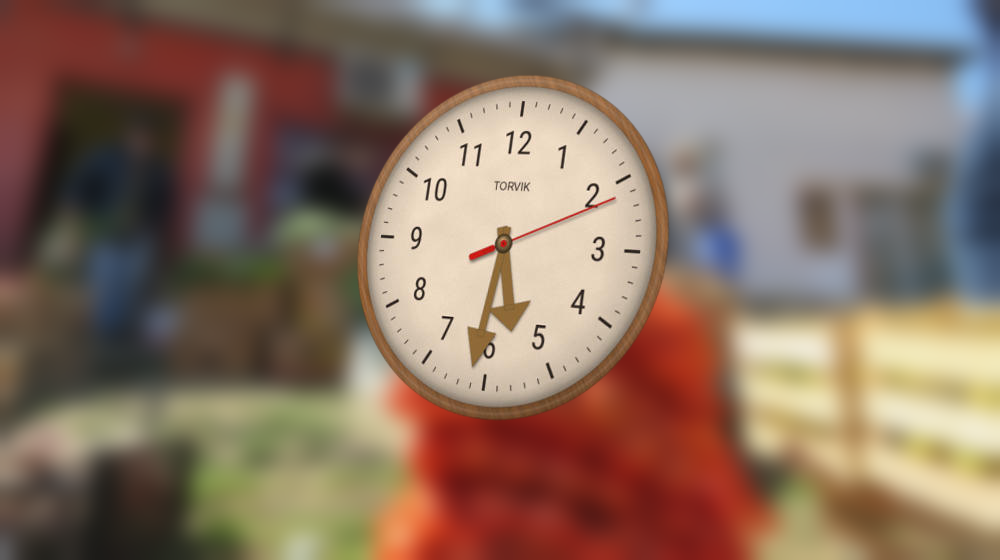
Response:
5h31m11s
